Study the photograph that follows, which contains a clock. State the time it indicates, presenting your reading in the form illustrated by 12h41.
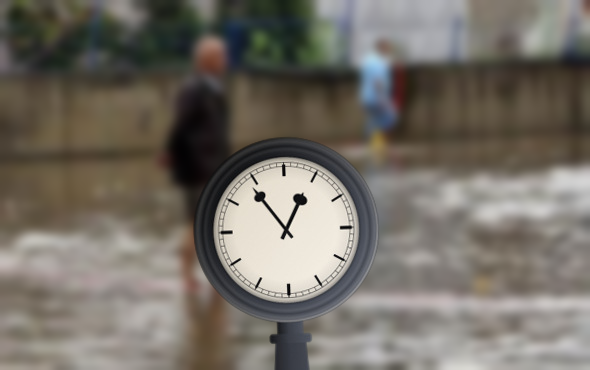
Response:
12h54
